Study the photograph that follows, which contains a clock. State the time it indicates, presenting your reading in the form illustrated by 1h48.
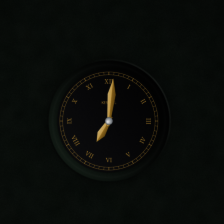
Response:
7h01
